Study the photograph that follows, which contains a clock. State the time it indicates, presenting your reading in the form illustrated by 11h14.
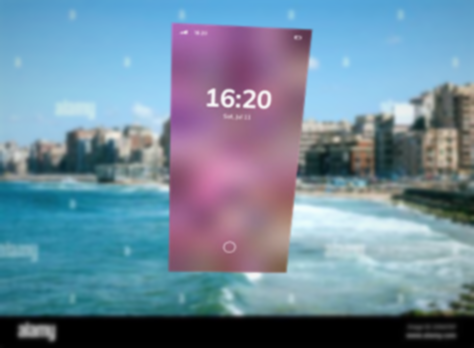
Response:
16h20
